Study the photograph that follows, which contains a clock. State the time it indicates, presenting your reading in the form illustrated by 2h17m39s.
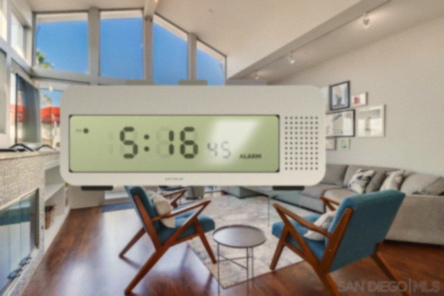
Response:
5h16m45s
